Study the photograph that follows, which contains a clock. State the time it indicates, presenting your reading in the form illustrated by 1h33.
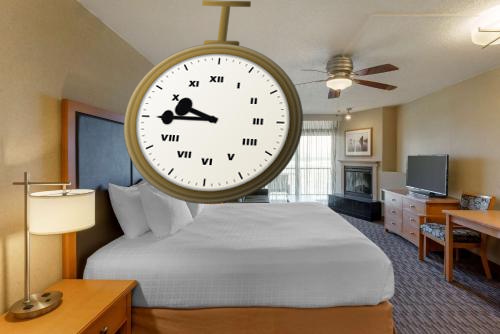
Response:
9h45
